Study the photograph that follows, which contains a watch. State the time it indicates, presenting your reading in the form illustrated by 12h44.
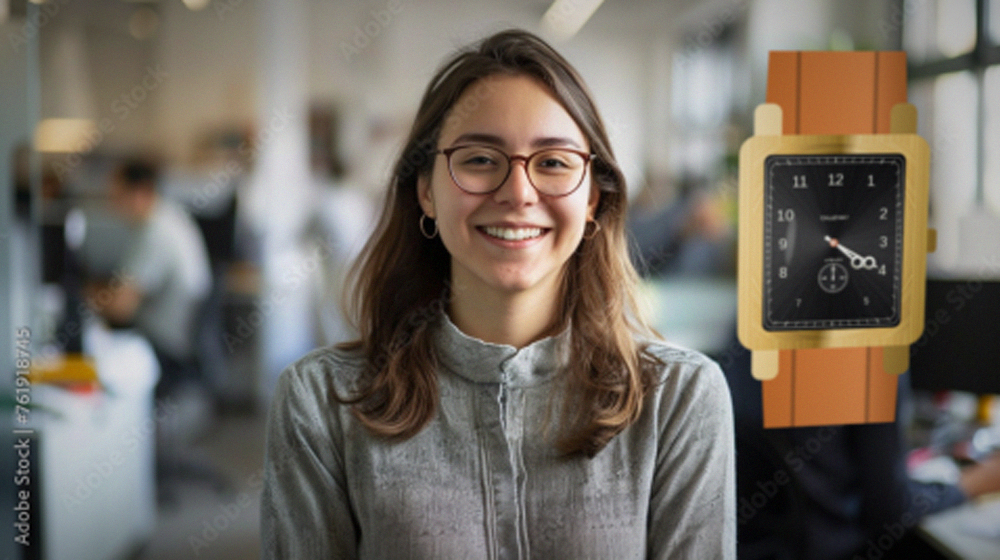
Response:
4h20
